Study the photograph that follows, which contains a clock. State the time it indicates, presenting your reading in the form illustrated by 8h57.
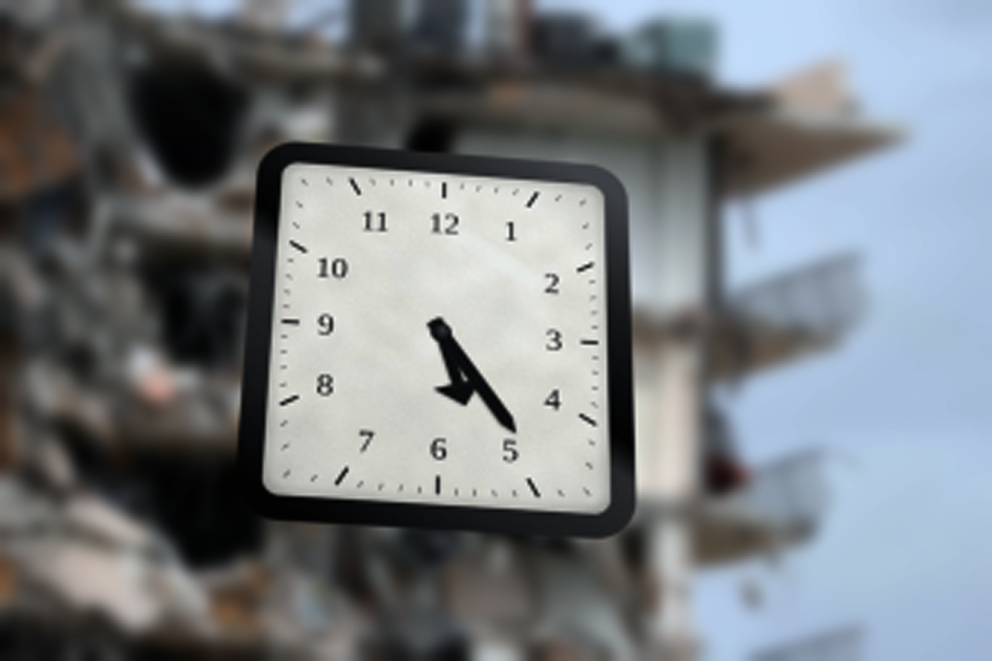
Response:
5h24
